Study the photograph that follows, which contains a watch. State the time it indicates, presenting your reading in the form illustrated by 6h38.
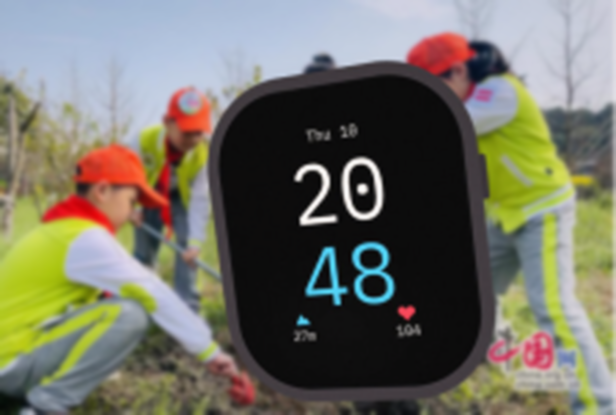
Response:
20h48
